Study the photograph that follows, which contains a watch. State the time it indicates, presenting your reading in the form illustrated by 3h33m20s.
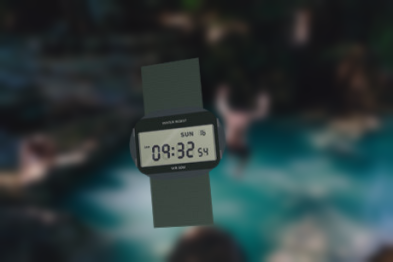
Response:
9h32m54s
